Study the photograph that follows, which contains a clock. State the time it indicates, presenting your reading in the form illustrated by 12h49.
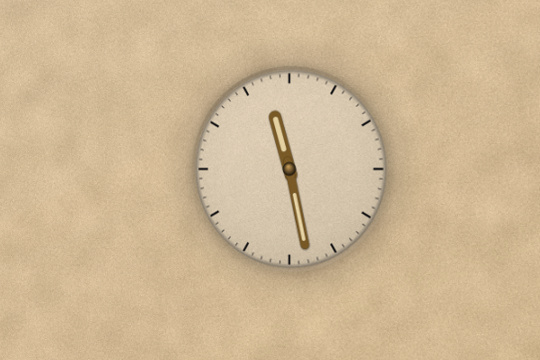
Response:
11h28
